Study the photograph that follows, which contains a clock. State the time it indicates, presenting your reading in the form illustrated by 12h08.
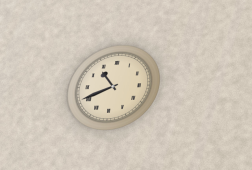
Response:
10h41
